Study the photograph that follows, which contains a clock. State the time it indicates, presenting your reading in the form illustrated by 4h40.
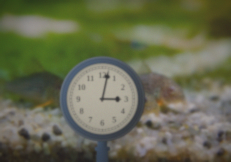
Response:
3h02
